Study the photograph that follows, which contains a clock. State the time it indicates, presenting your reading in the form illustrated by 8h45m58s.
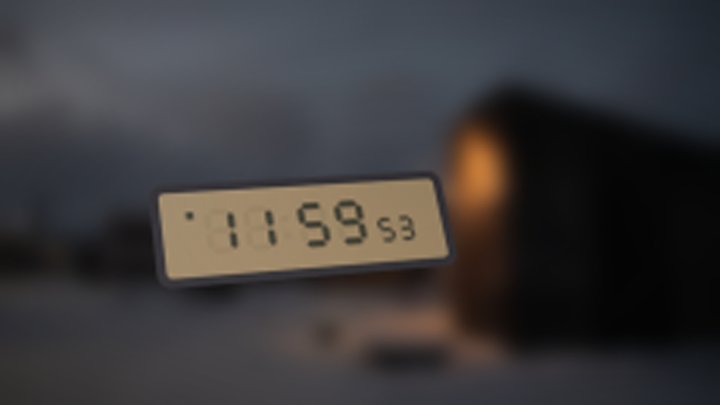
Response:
11h59m53s
